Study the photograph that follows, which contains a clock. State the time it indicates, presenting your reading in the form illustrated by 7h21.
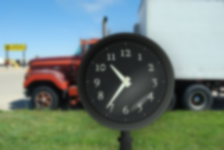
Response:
10h36
